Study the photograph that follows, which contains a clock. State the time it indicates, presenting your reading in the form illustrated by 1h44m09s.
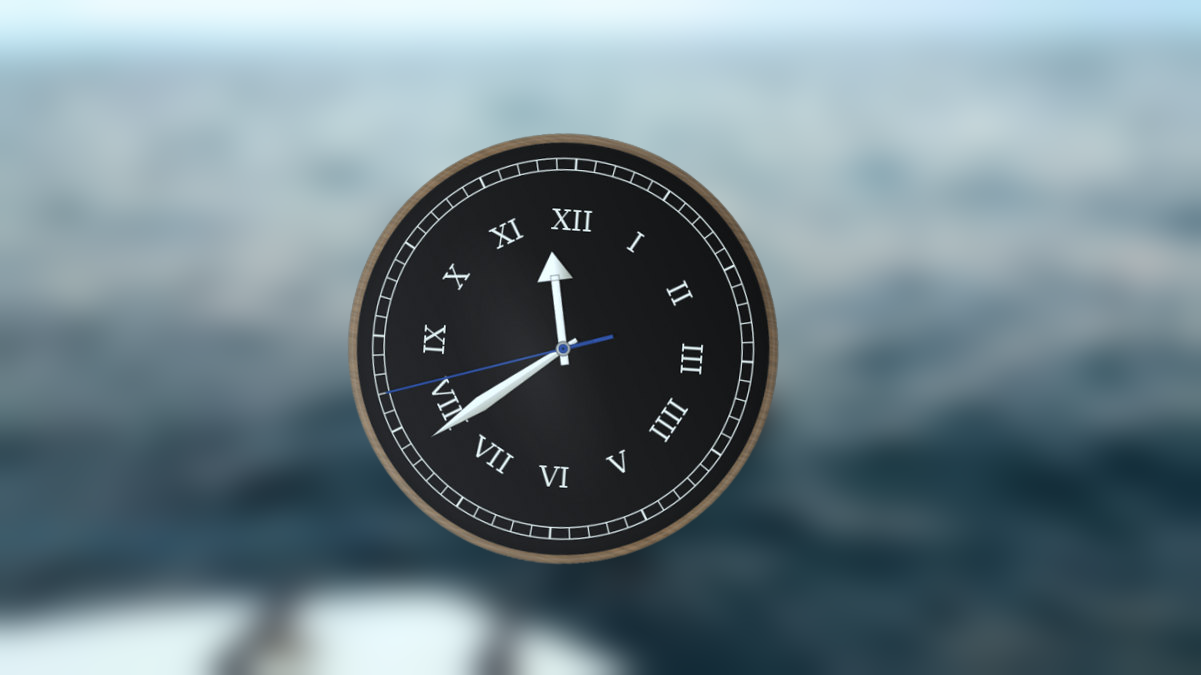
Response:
11h38m42s
